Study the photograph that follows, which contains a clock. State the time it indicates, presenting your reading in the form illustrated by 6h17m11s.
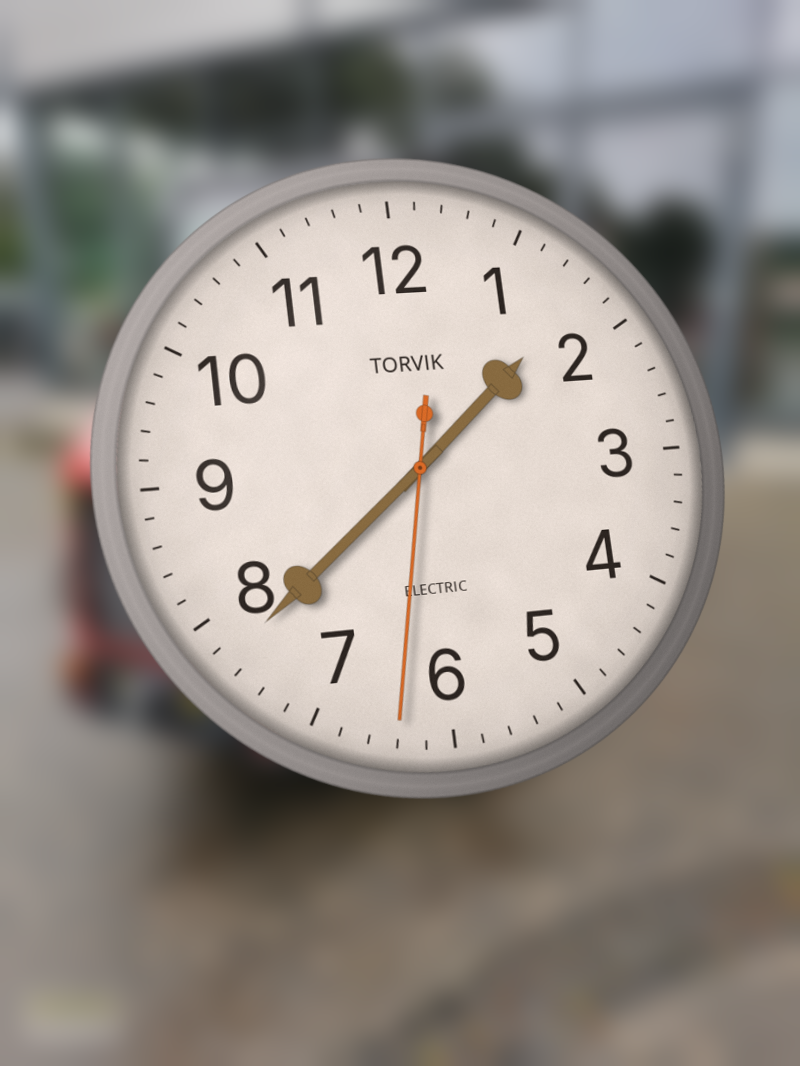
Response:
1h38m32s
